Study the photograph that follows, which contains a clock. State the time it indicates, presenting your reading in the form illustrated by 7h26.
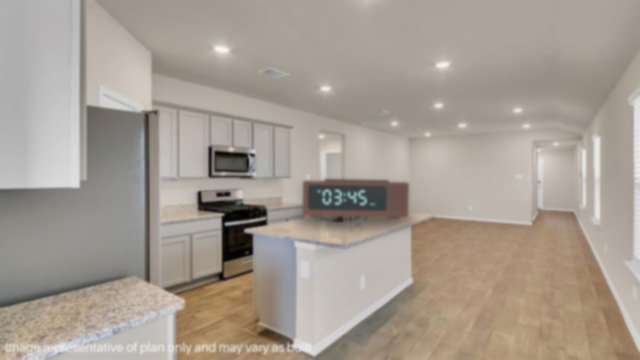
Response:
3h45
